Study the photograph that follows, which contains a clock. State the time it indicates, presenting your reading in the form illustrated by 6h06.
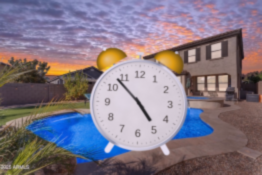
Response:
4h53
